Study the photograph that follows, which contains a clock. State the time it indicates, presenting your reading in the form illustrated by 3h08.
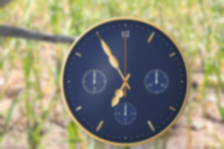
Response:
6h55
